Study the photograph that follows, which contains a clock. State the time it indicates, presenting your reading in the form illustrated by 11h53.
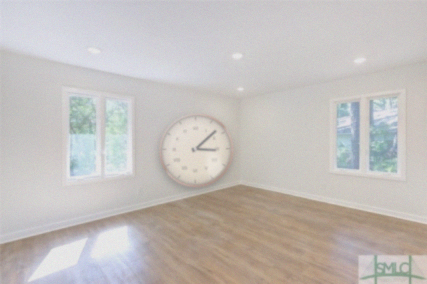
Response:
3h08
